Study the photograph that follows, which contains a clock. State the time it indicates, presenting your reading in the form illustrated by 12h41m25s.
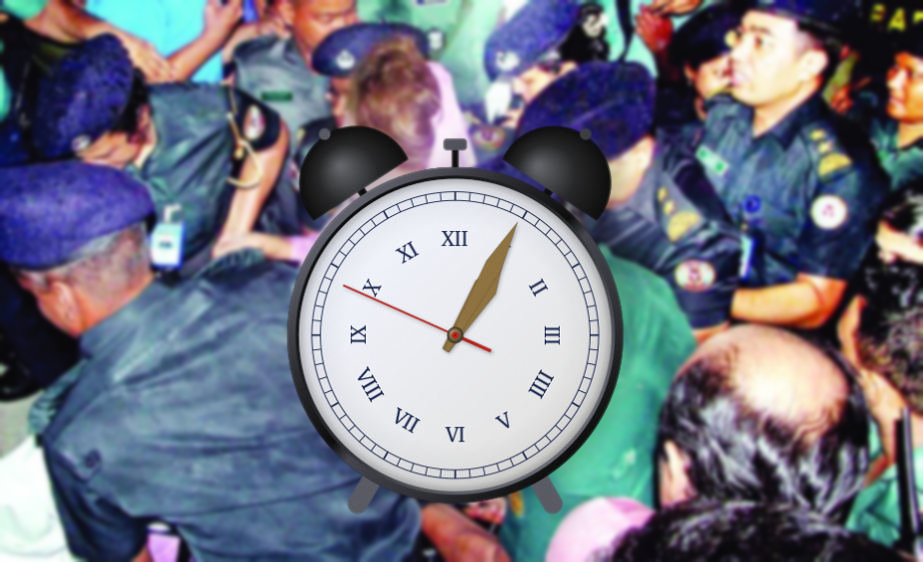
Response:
1h04m49s
